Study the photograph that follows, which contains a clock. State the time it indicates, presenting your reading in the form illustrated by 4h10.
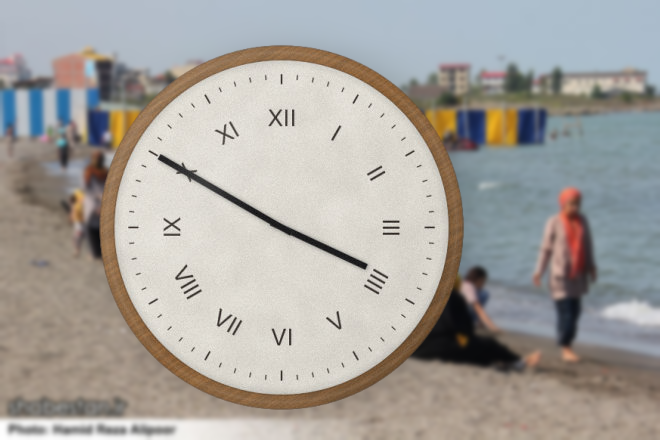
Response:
3h50
